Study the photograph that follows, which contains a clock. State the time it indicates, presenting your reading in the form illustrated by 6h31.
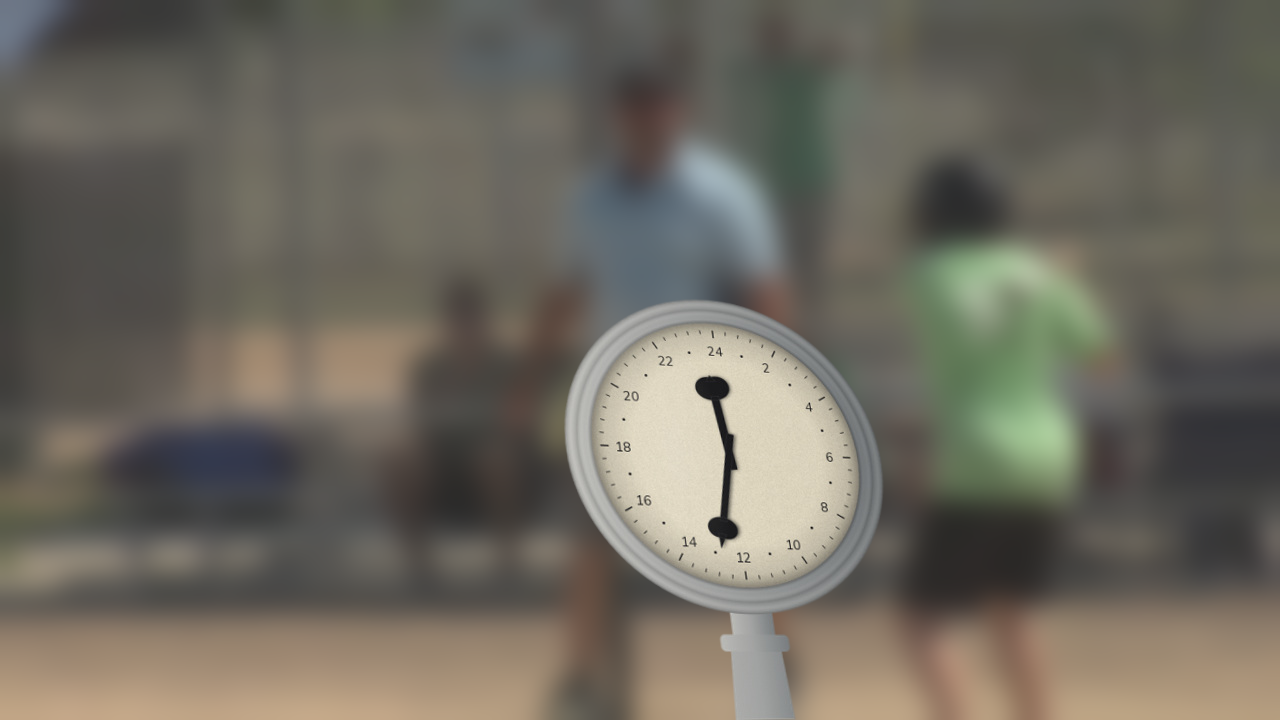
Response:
23h32
